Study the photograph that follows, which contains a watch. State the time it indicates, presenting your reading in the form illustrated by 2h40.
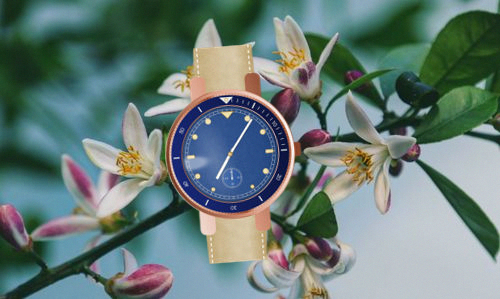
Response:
7h06
